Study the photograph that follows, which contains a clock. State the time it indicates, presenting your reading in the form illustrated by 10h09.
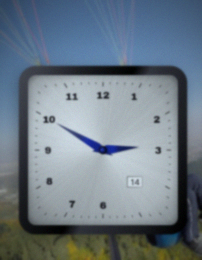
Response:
2h50
